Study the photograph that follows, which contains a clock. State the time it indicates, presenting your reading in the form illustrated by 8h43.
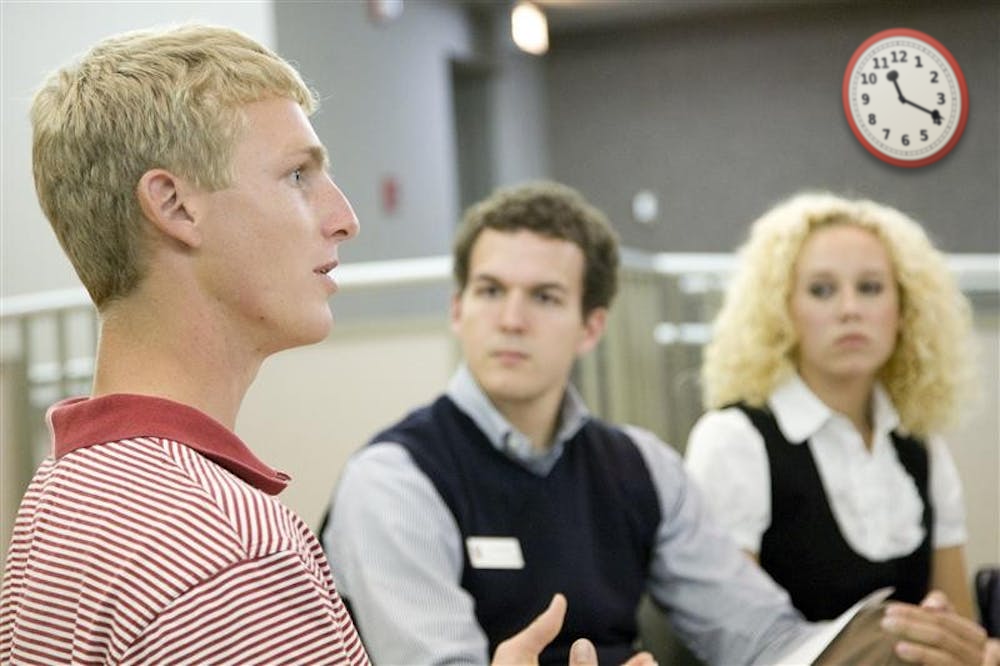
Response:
11h19
